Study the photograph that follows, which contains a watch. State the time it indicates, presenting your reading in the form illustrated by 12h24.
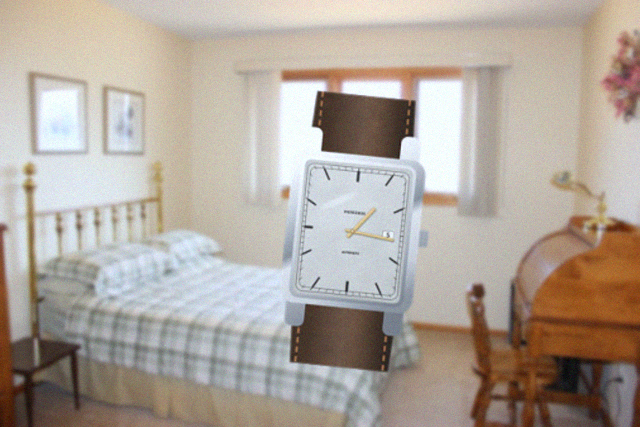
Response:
1h16
